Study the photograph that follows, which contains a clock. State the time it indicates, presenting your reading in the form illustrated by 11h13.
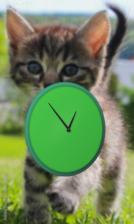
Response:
12h53
